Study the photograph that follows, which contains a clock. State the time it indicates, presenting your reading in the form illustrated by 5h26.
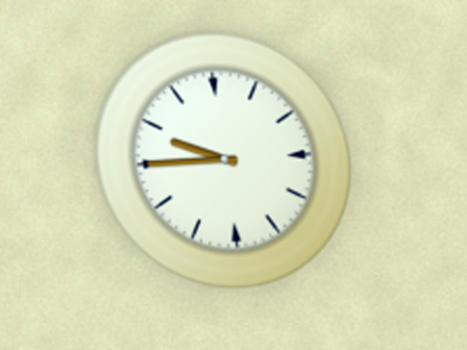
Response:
9h45
